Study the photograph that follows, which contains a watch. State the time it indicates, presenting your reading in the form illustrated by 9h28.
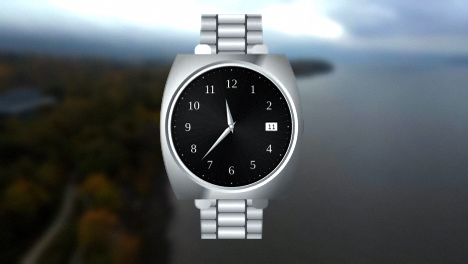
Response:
11h37
